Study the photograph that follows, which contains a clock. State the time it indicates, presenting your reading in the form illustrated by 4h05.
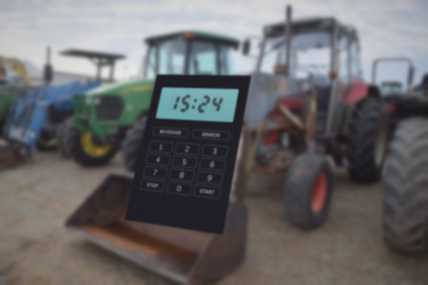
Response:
15h24
